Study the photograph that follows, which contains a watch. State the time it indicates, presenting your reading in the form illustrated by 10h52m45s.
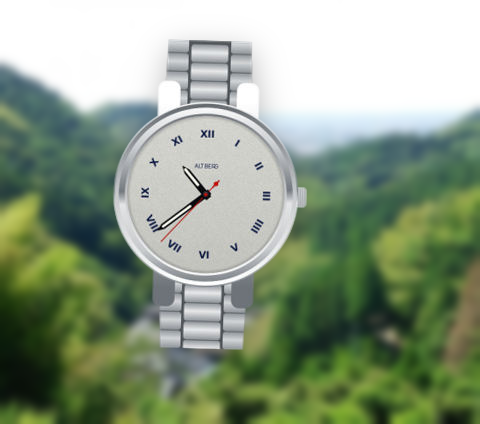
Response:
10h38m37s
